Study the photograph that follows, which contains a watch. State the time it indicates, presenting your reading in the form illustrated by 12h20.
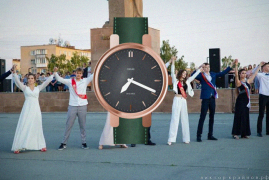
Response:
7h19
